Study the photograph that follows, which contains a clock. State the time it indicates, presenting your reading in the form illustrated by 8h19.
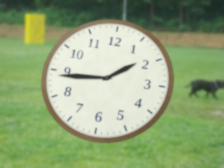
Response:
1h44
